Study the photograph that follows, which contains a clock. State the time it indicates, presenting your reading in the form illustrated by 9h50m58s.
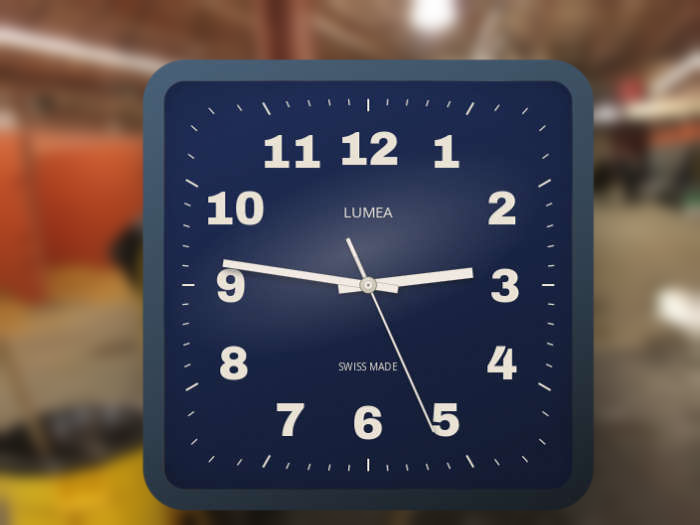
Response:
2h46m26s
